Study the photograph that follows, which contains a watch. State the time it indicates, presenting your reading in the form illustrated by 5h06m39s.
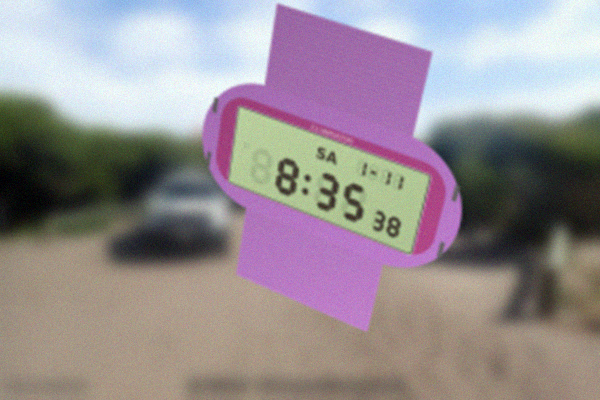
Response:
8h35m38s
